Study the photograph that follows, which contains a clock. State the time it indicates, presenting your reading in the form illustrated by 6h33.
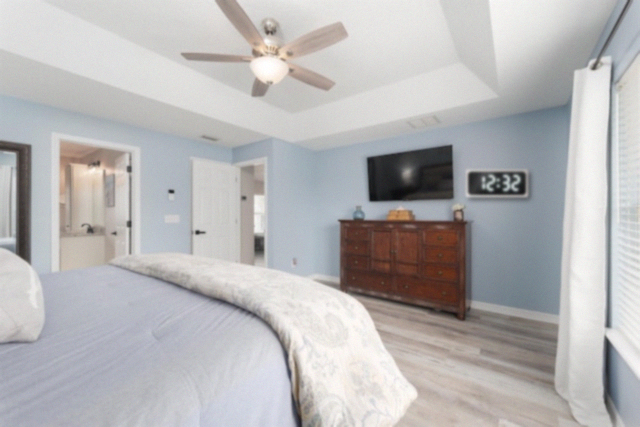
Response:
12h32
